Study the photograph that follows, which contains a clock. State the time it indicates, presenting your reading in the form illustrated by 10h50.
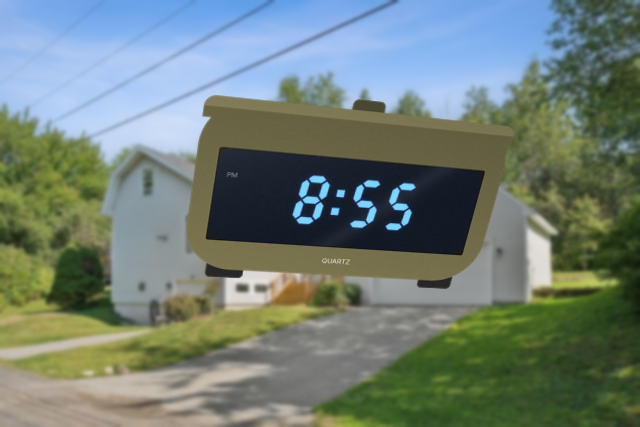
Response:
8h55
